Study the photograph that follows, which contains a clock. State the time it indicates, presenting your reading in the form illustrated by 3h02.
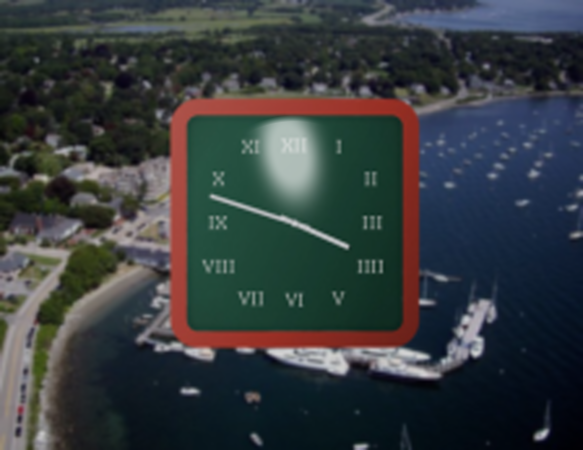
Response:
3h48
